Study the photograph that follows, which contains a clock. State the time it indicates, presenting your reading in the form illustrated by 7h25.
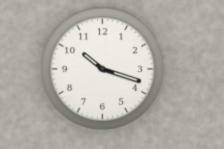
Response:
10h18
